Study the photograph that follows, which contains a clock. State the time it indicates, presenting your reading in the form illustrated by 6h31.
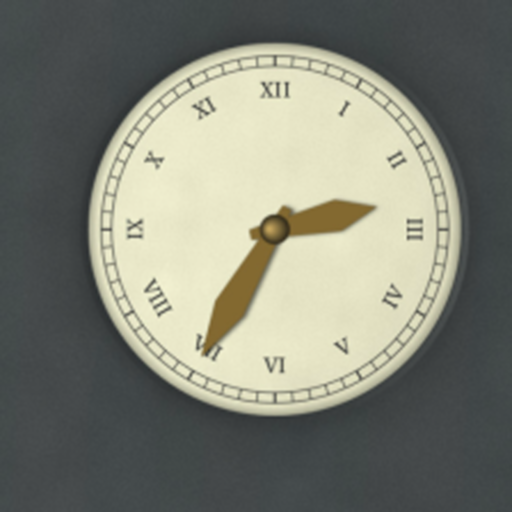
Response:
2h35
